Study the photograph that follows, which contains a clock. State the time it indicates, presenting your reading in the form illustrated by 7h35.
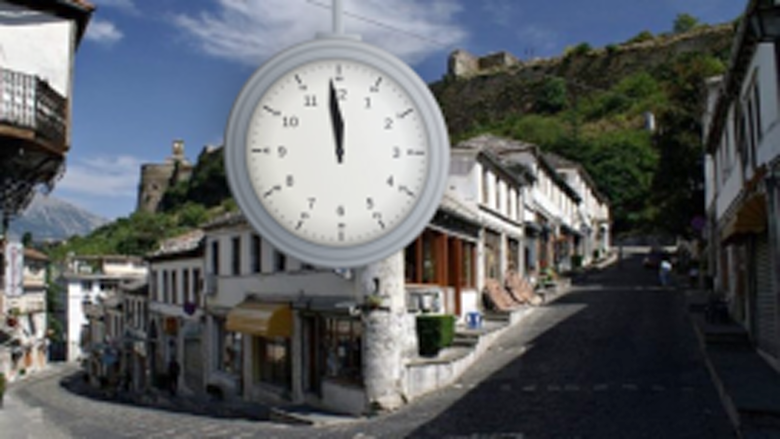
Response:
11h59
